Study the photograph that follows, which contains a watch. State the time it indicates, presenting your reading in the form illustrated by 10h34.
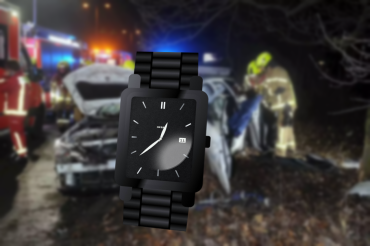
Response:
12h38
